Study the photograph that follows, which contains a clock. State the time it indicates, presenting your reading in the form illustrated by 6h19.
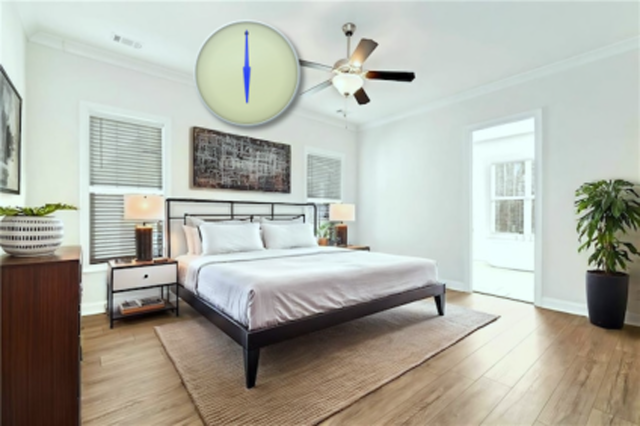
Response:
6h00
